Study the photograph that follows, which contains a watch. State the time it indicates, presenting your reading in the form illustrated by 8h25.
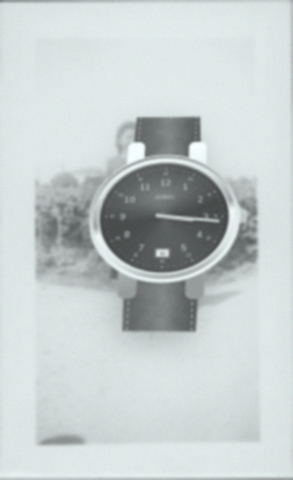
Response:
3h16
